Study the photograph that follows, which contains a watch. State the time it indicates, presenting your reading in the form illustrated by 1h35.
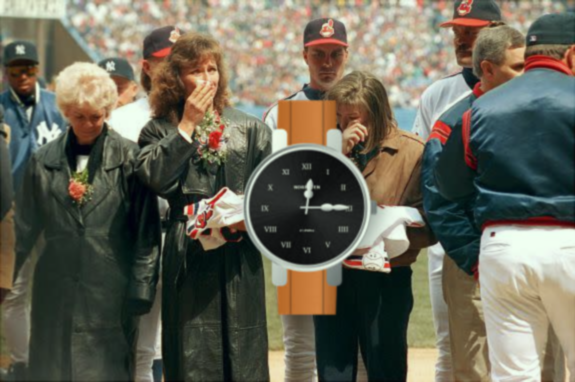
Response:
12h15
